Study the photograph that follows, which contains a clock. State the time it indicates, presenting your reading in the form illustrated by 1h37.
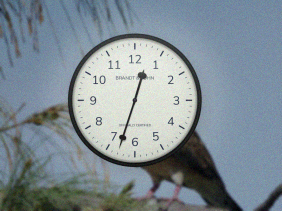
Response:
12h33
